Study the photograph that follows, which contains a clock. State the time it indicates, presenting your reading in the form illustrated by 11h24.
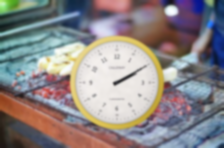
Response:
2h10
